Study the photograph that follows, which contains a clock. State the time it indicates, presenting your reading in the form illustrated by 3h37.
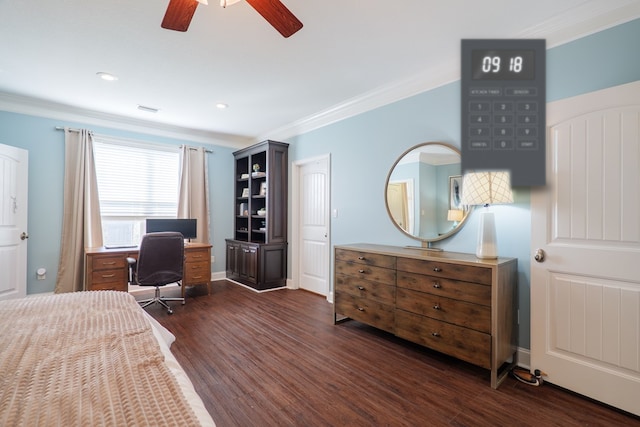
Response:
9h18
